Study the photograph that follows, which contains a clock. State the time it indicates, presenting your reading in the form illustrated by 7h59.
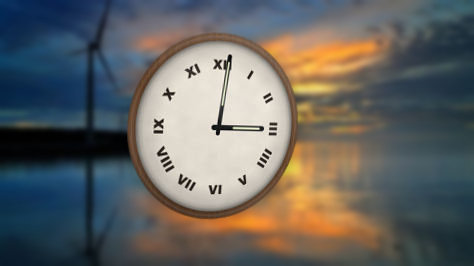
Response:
3h01
